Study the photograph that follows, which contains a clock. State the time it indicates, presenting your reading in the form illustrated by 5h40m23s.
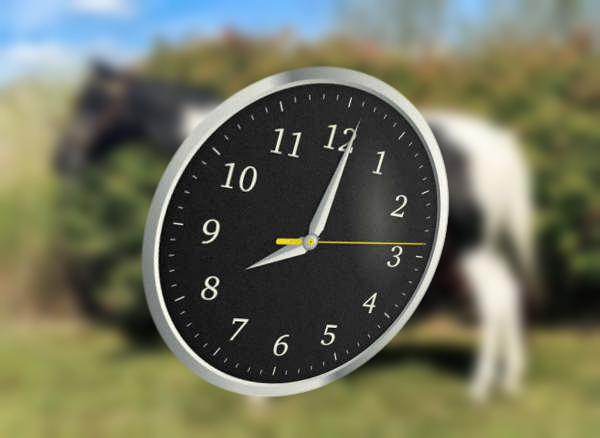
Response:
8h01m14s
